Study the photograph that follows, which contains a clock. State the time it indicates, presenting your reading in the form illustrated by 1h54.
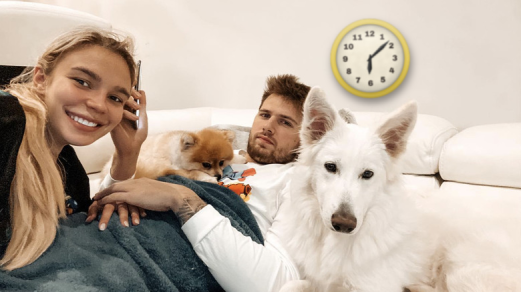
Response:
6h08
